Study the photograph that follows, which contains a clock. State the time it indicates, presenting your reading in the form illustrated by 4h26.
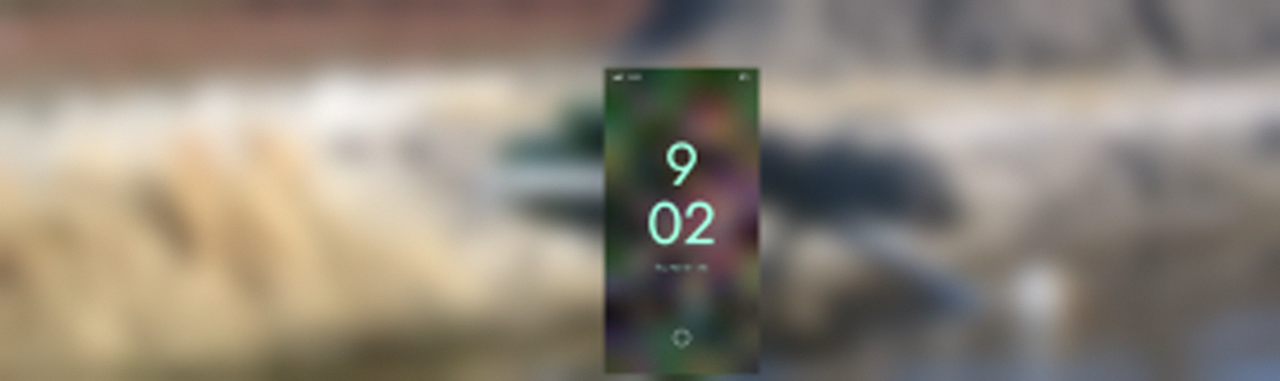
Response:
9h02
